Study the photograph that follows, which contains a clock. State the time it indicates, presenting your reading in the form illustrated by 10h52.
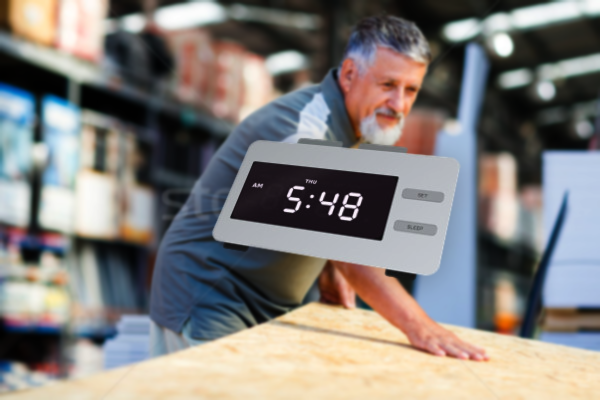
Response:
5h48
